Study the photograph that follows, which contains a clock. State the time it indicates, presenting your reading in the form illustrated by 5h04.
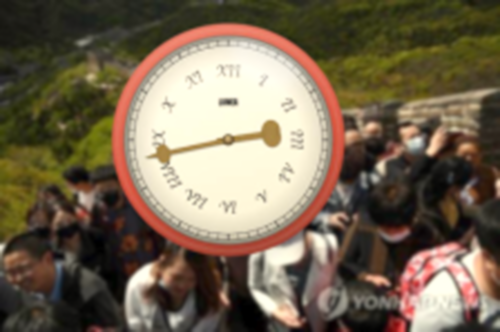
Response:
2h43
